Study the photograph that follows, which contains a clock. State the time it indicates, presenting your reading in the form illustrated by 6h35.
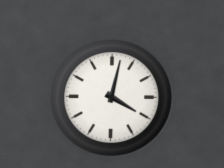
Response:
4h02
